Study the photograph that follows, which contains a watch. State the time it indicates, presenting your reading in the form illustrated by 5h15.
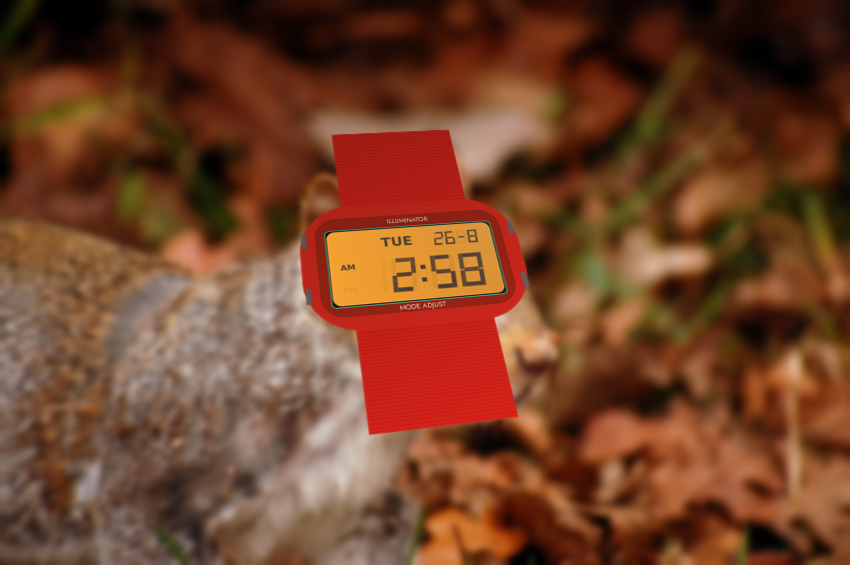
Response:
2h58
